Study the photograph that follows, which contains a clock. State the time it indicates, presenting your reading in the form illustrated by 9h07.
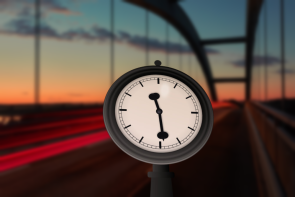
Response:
11h29
